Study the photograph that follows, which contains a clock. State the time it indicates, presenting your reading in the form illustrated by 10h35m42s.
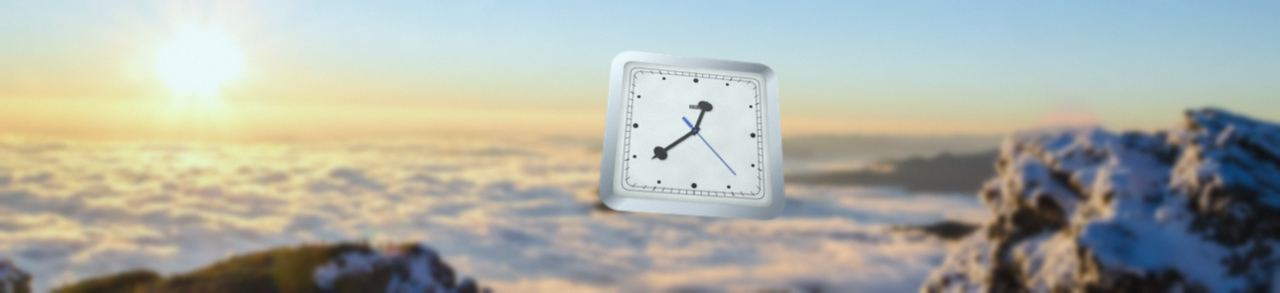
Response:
12h38m23s
